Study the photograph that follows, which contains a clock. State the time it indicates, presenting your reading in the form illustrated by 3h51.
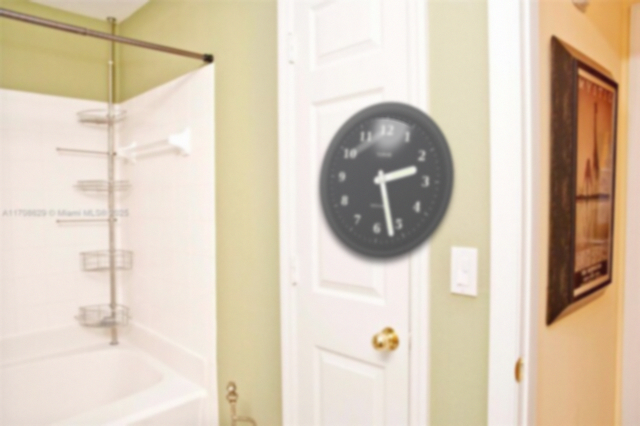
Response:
2h27
